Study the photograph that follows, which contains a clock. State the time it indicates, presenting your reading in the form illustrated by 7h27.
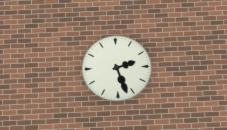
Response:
2h27
